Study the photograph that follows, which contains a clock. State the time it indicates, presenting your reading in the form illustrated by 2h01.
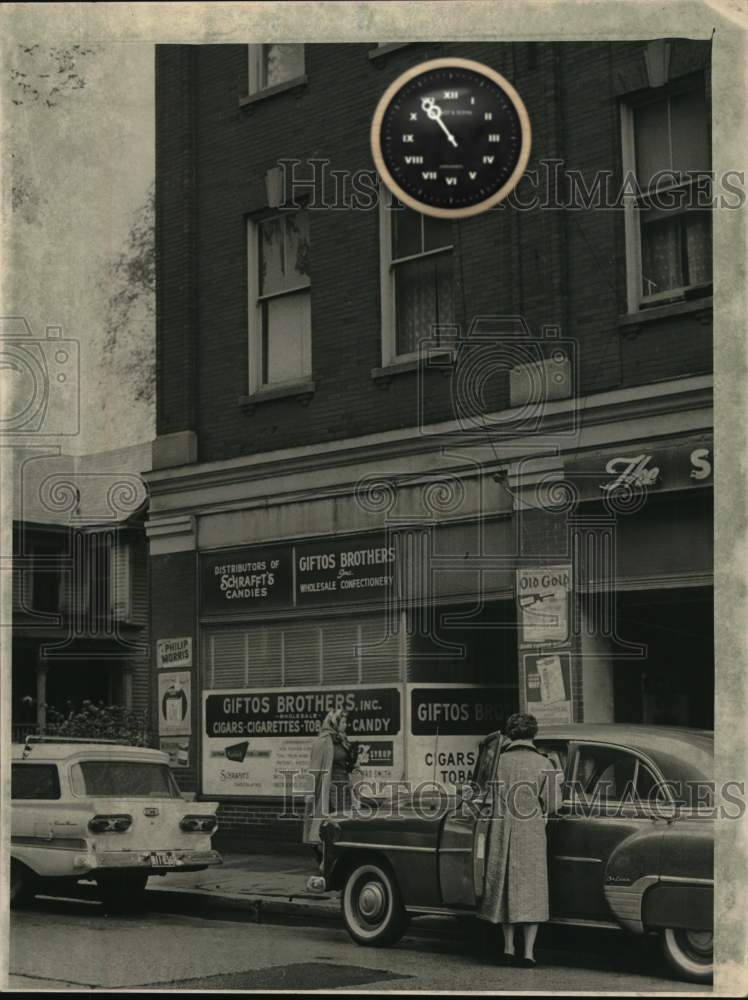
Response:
10h54
